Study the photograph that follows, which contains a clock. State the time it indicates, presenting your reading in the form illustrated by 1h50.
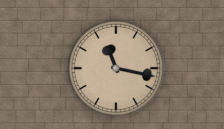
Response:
11h17
